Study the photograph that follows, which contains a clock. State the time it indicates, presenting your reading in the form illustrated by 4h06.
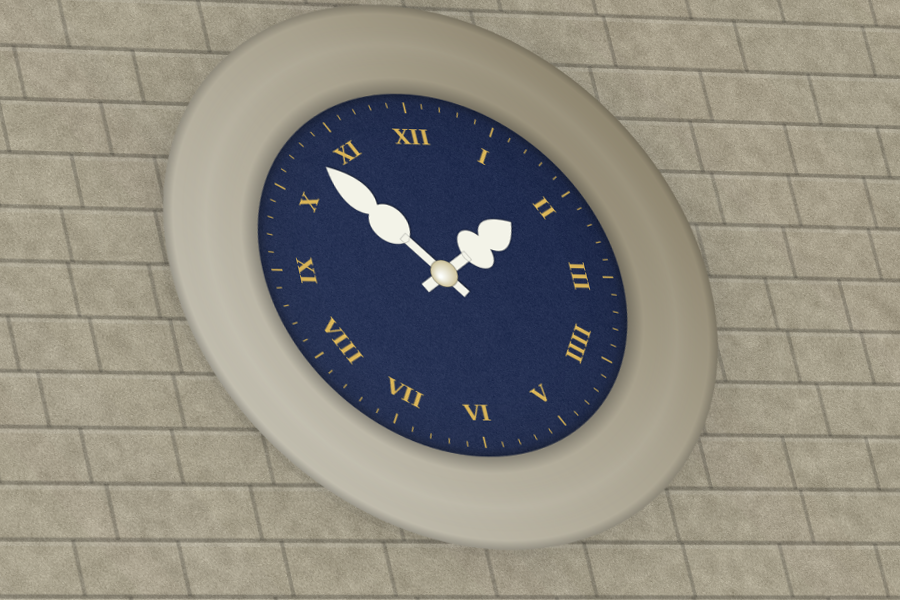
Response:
1h53
